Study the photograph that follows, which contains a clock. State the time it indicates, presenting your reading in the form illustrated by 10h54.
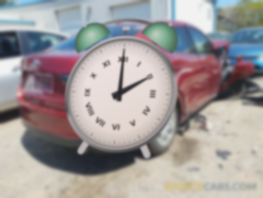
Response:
2h00
